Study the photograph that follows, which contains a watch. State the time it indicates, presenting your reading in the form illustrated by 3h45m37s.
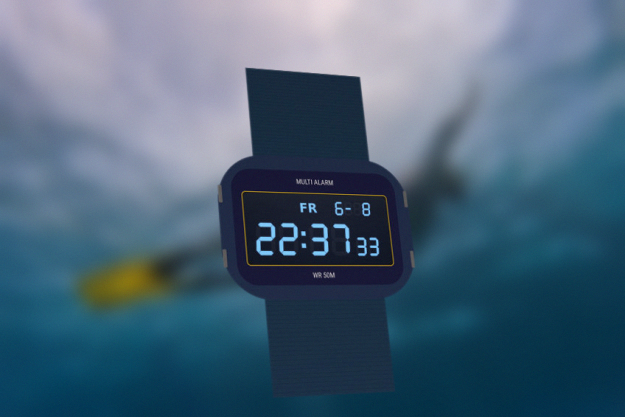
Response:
22h37m33s
